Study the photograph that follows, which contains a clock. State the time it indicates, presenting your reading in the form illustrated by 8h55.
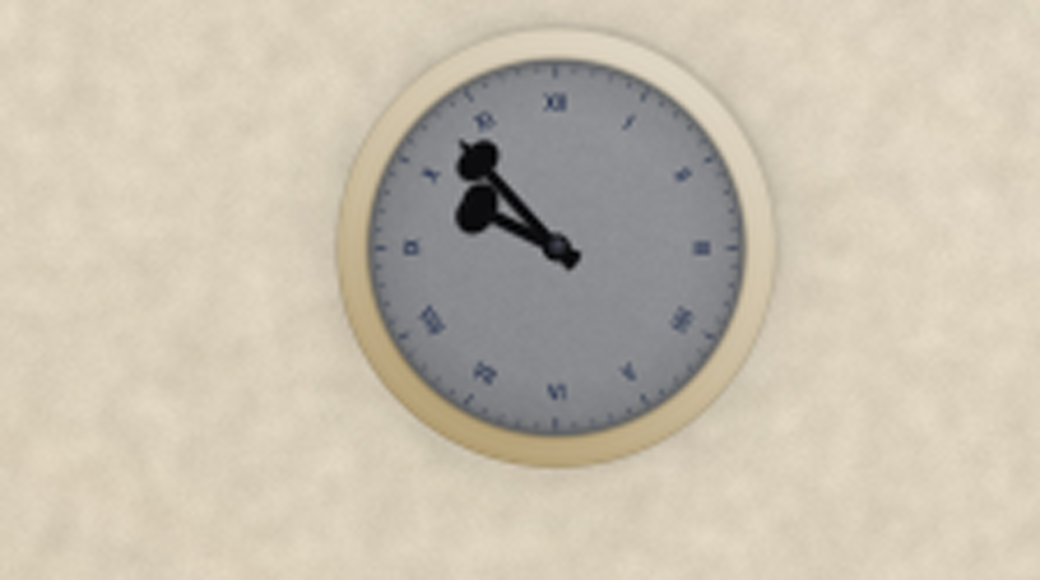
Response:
9h53
